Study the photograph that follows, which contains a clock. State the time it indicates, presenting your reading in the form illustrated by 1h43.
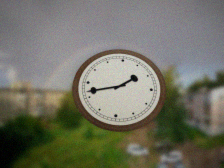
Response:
1h42
